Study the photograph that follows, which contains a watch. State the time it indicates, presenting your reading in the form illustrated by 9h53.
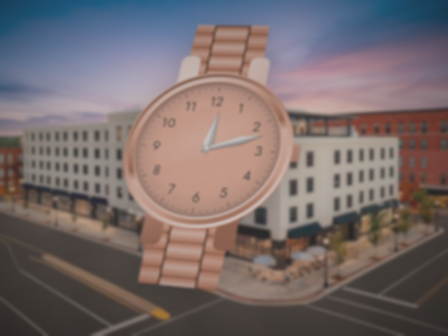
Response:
12h12
